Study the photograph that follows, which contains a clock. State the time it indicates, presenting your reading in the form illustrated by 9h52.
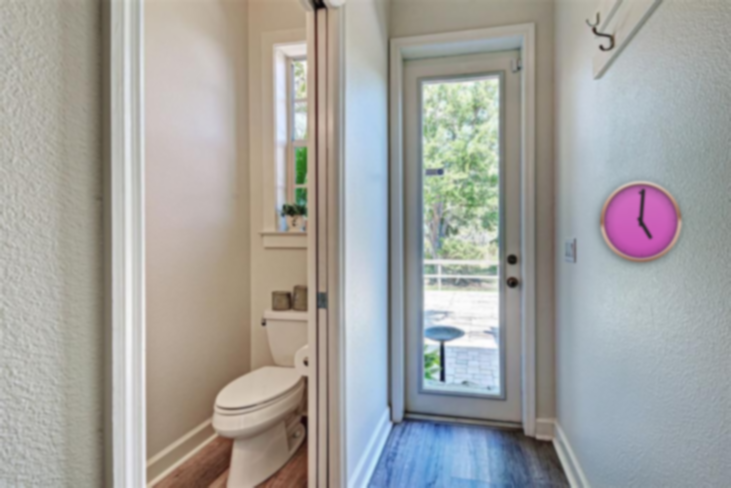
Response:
5h01
